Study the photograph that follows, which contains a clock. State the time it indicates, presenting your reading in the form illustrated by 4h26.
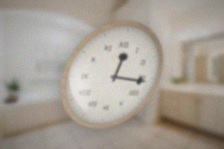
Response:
12h16
